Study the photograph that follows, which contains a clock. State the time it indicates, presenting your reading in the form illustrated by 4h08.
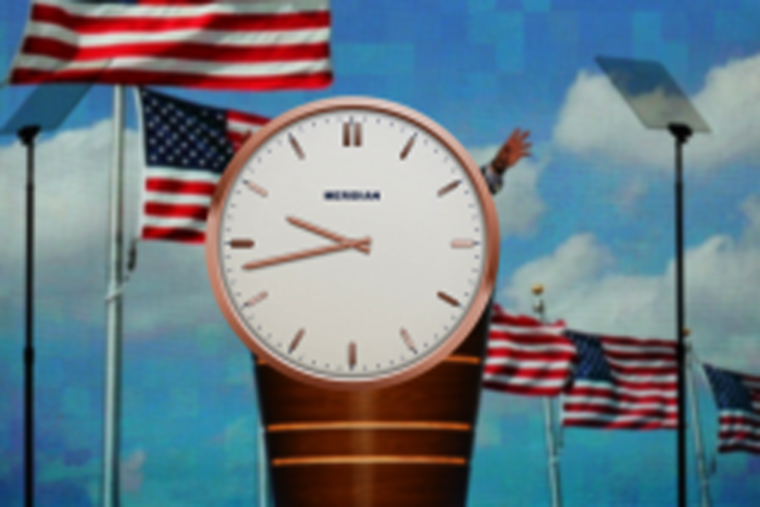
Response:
9h43
